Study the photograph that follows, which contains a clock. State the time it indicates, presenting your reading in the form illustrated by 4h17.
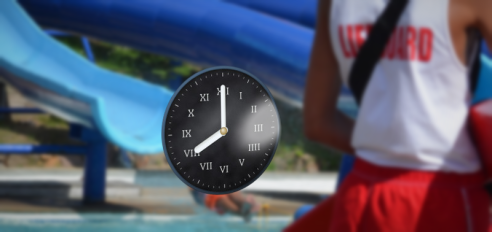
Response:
8h00
